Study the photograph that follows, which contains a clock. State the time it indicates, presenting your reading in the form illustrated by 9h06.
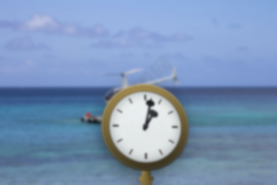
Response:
1h02
